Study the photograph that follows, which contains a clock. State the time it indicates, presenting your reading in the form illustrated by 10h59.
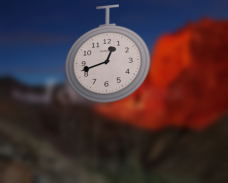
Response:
12h42
